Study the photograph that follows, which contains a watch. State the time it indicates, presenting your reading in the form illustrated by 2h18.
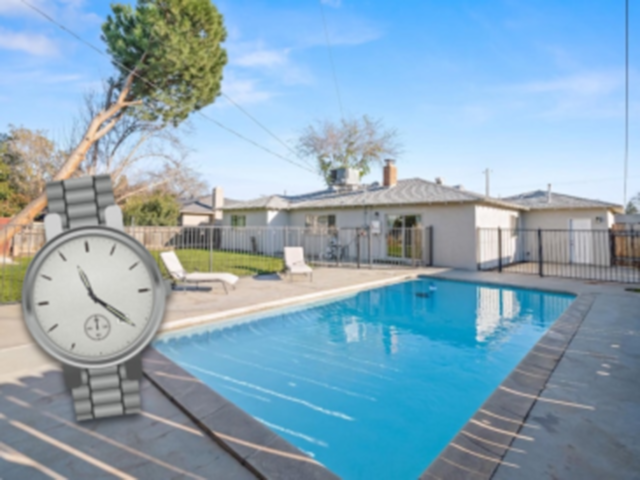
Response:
11h22
